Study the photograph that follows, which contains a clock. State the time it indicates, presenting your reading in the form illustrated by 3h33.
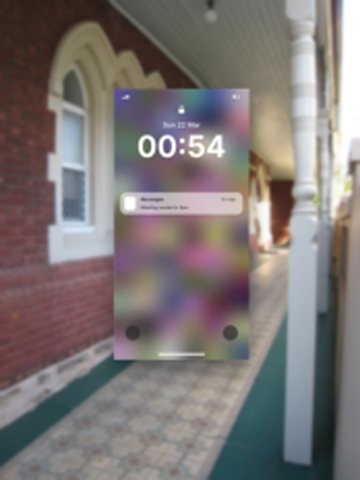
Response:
0h54
